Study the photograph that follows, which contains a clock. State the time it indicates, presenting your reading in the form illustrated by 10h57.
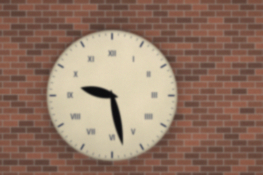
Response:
9h28
